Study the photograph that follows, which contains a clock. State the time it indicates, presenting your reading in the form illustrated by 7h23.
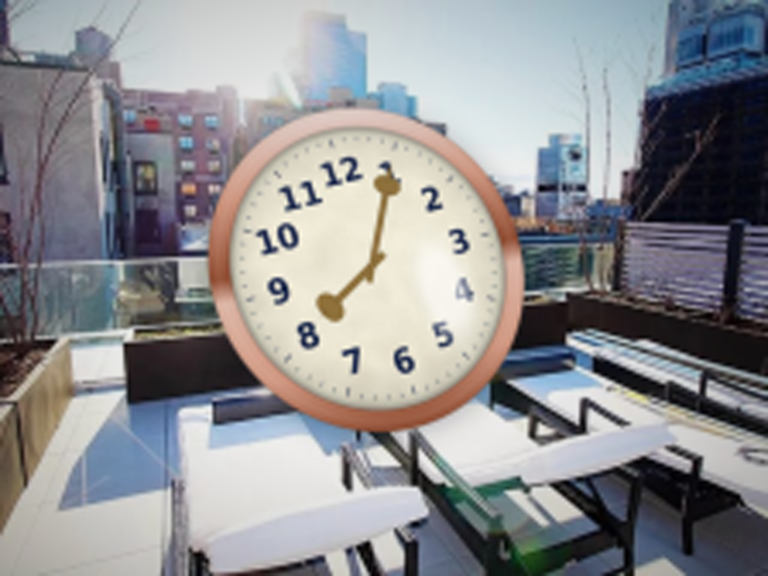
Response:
8h05
